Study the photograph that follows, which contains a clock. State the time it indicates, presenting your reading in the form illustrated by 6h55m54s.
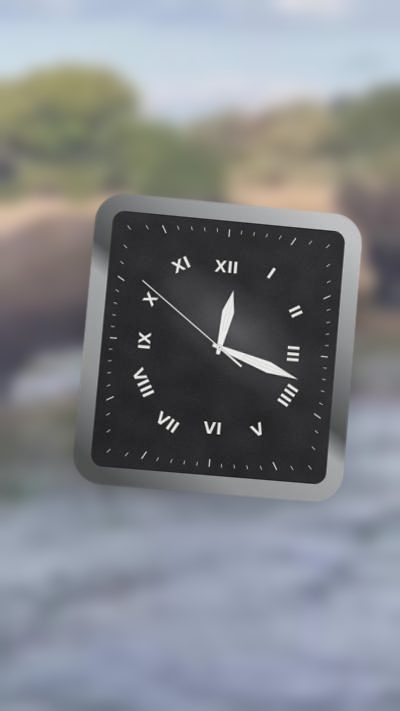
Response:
12h17m51s
